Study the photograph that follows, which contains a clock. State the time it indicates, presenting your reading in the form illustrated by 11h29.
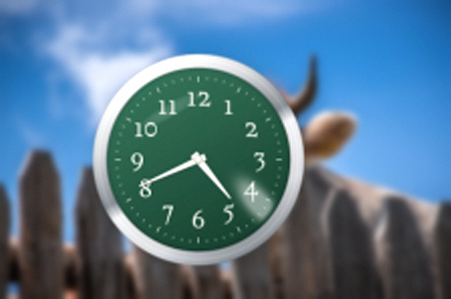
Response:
4h41
